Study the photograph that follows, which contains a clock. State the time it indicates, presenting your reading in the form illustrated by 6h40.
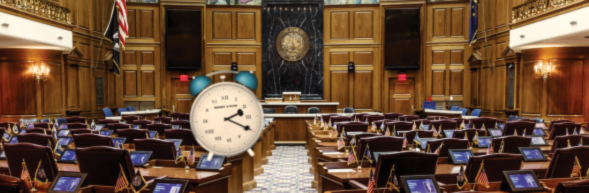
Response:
2h20
